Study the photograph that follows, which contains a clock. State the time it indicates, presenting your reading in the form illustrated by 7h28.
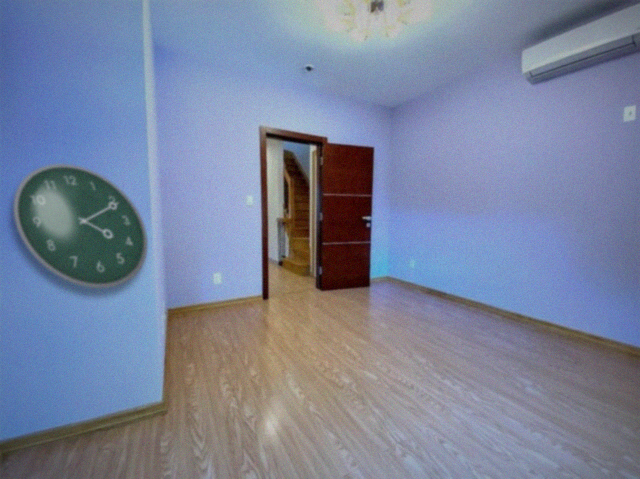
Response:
4h11
